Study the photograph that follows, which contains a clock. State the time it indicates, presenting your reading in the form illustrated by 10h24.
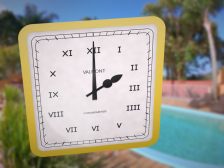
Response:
2h00
